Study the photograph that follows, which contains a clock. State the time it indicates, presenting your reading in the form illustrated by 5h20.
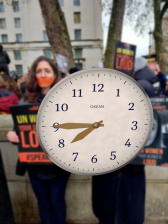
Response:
7h45
